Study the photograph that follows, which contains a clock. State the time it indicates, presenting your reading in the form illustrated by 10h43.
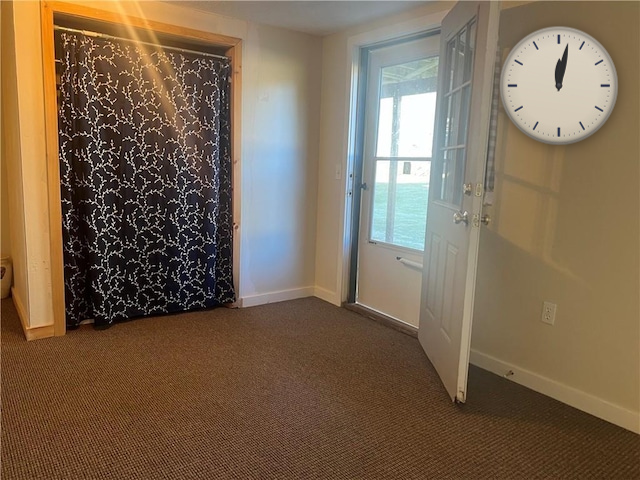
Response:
12h02
